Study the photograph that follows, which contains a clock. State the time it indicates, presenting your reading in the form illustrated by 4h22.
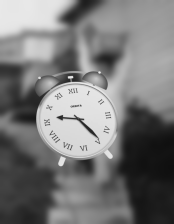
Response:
9h24
